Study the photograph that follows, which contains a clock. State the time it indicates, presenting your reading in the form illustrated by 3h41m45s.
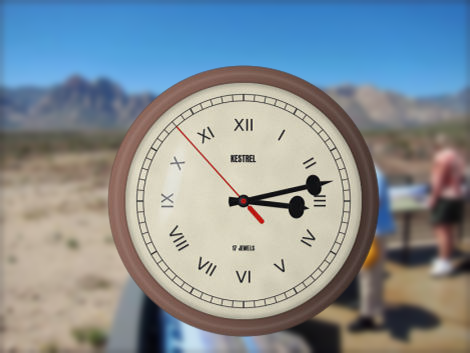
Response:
3h12m53s
